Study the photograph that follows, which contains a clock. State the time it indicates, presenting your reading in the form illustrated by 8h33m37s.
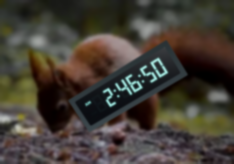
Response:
2h46m50s
